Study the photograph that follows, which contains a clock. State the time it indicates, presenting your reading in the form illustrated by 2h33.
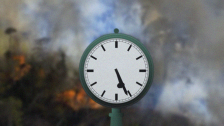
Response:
5h26
